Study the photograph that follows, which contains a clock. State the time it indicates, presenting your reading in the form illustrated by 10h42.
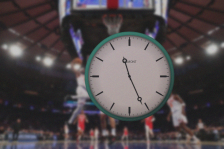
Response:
11h26
